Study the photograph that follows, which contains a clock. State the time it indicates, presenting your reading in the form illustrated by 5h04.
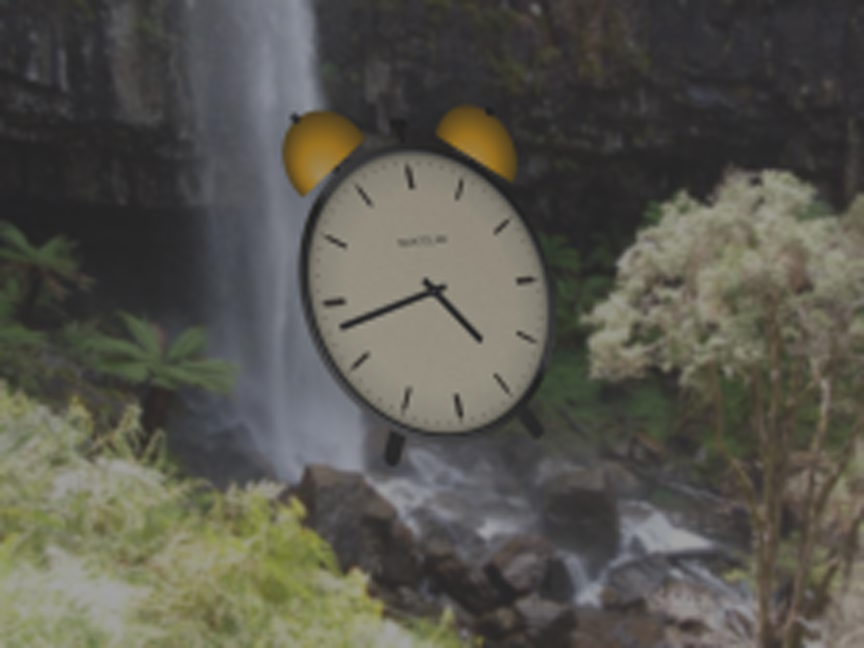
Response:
4h43
